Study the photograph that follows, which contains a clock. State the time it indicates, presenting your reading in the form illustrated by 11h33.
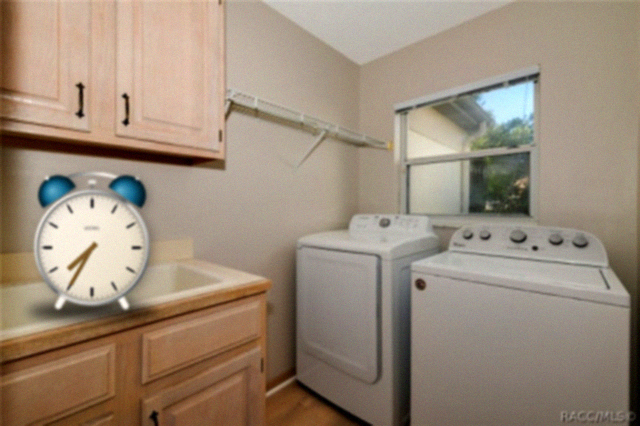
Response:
7h35
